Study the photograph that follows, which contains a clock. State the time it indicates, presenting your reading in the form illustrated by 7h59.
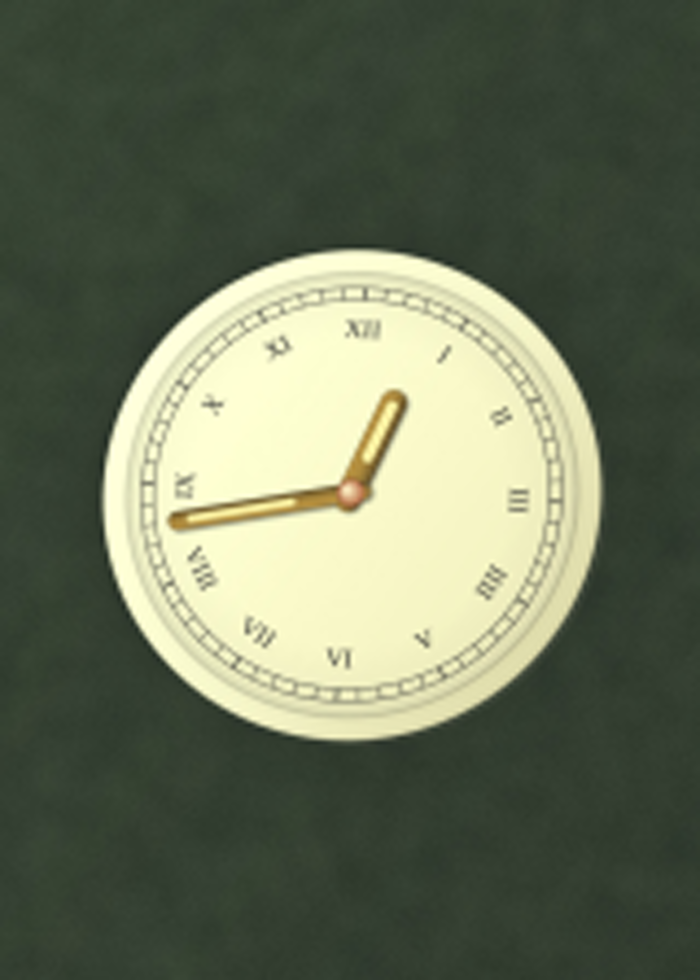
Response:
12h43
